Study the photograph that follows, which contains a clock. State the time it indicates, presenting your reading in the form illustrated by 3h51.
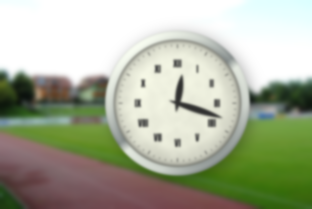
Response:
12h18
